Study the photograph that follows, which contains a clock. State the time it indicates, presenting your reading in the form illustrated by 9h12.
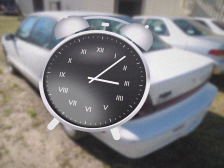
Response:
3h07
